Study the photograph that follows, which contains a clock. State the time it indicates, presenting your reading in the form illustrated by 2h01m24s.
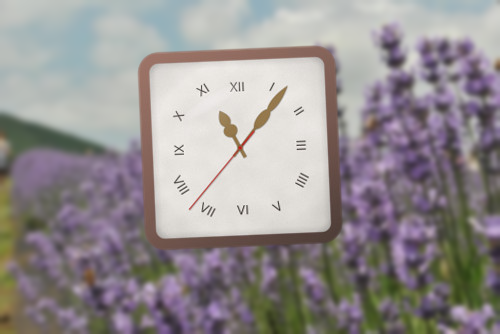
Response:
11h06m37s
